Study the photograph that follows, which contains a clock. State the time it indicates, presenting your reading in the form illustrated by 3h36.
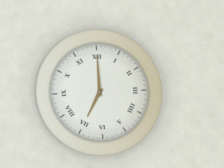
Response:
7h00
